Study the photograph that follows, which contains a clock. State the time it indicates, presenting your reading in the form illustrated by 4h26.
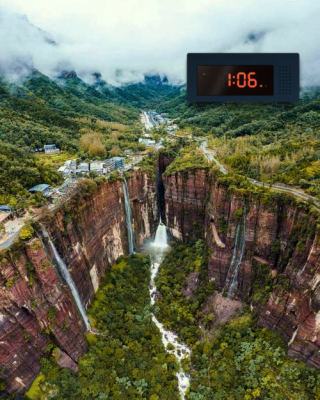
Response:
1h06
